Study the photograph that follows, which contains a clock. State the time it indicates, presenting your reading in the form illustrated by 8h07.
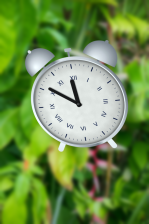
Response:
11h51
